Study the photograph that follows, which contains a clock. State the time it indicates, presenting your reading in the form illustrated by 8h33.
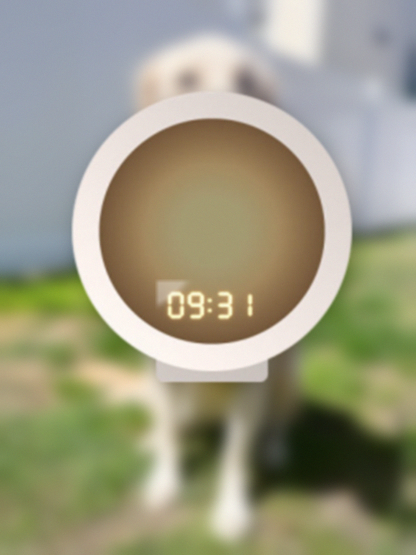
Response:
9h31
